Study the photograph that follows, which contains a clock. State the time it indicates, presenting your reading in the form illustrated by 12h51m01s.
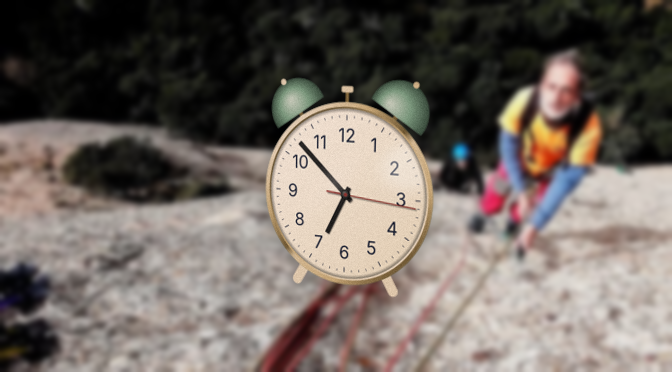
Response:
6h52m16s
